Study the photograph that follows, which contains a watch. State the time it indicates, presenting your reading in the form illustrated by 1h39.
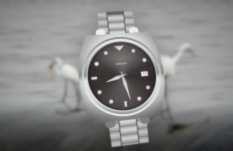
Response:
8h28
